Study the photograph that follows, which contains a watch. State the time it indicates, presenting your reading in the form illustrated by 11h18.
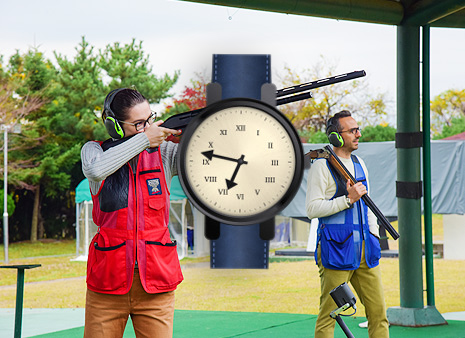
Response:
6h47
